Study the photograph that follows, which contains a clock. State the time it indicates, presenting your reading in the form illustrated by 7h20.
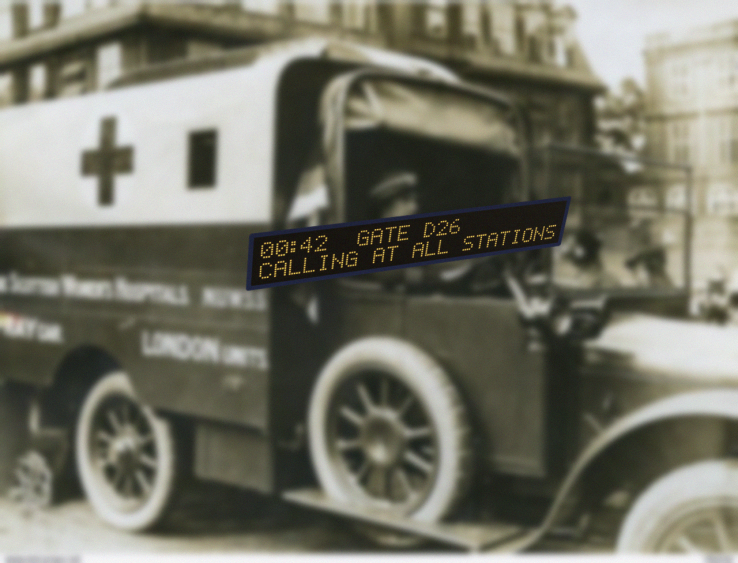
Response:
0h42
